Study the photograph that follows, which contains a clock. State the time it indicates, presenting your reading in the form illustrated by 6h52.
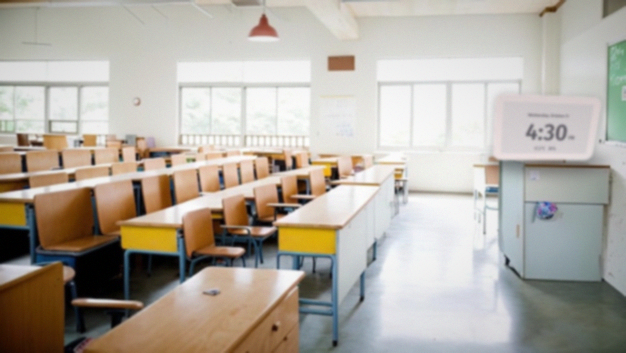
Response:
4h30
